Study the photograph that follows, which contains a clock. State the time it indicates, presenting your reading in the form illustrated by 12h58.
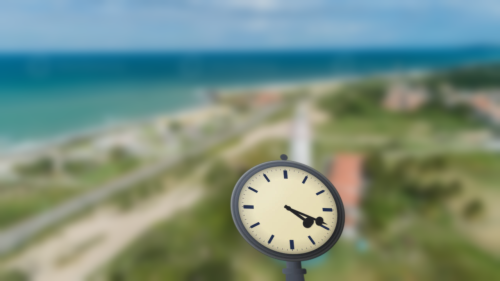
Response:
4h19
